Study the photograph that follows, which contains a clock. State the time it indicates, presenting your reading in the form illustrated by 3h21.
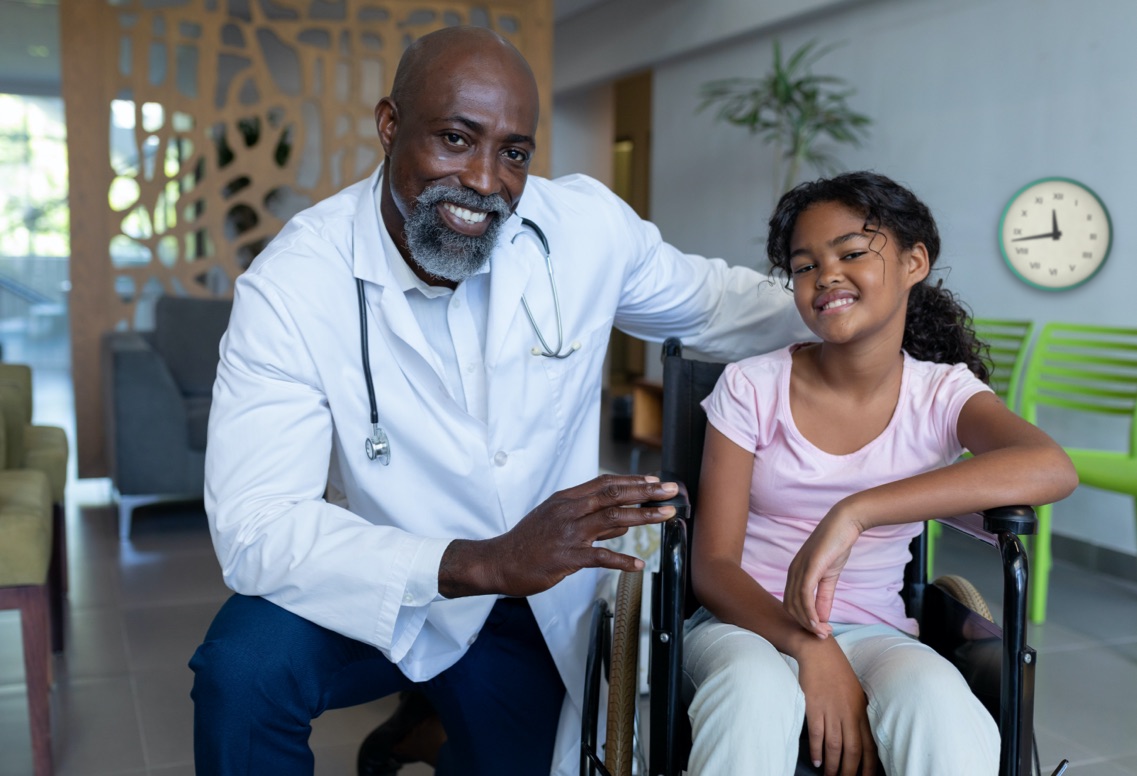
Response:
11h43
